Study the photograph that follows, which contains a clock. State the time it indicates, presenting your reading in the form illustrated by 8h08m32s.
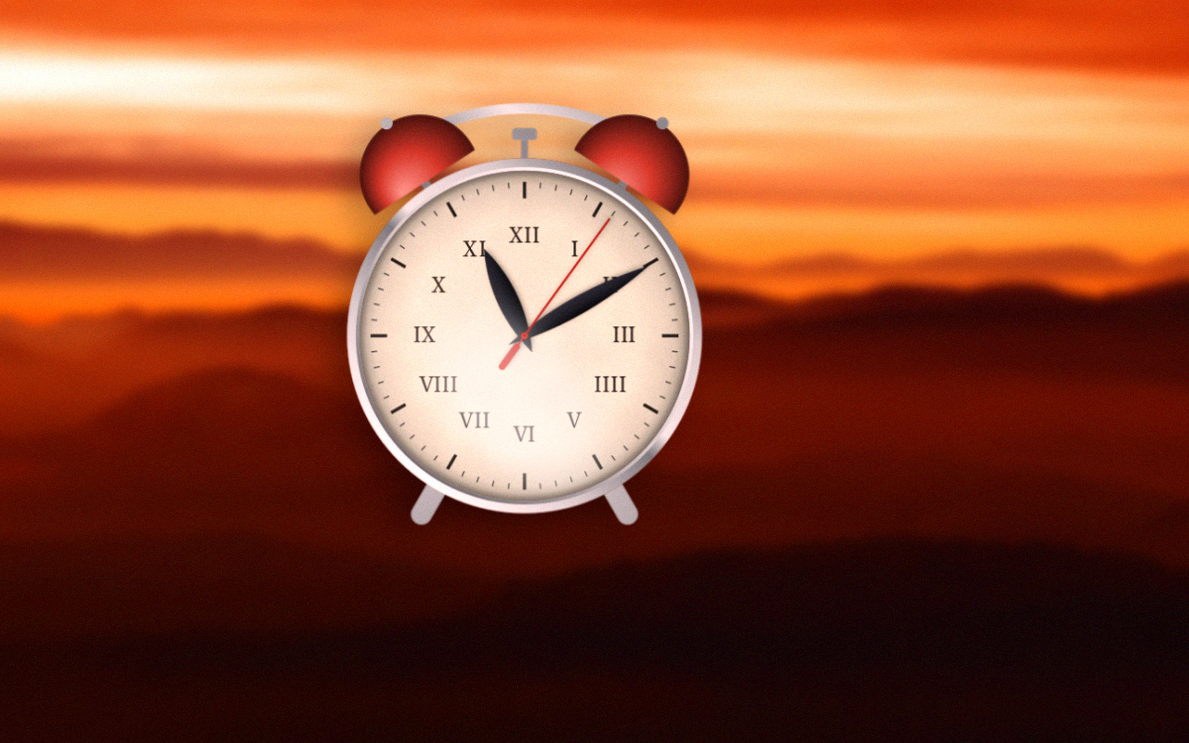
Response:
11h10m06s
